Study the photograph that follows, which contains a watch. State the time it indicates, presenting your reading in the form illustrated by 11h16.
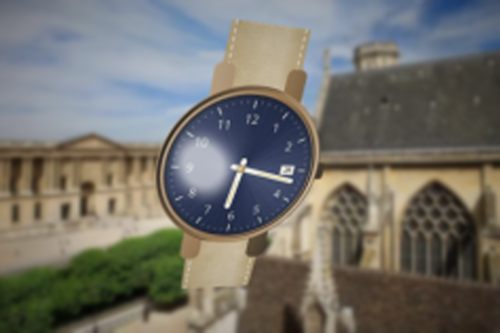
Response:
6h17
